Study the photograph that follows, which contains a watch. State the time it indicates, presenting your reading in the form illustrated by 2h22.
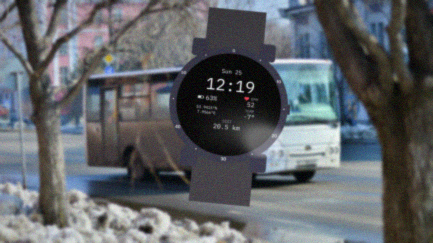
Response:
12h19
